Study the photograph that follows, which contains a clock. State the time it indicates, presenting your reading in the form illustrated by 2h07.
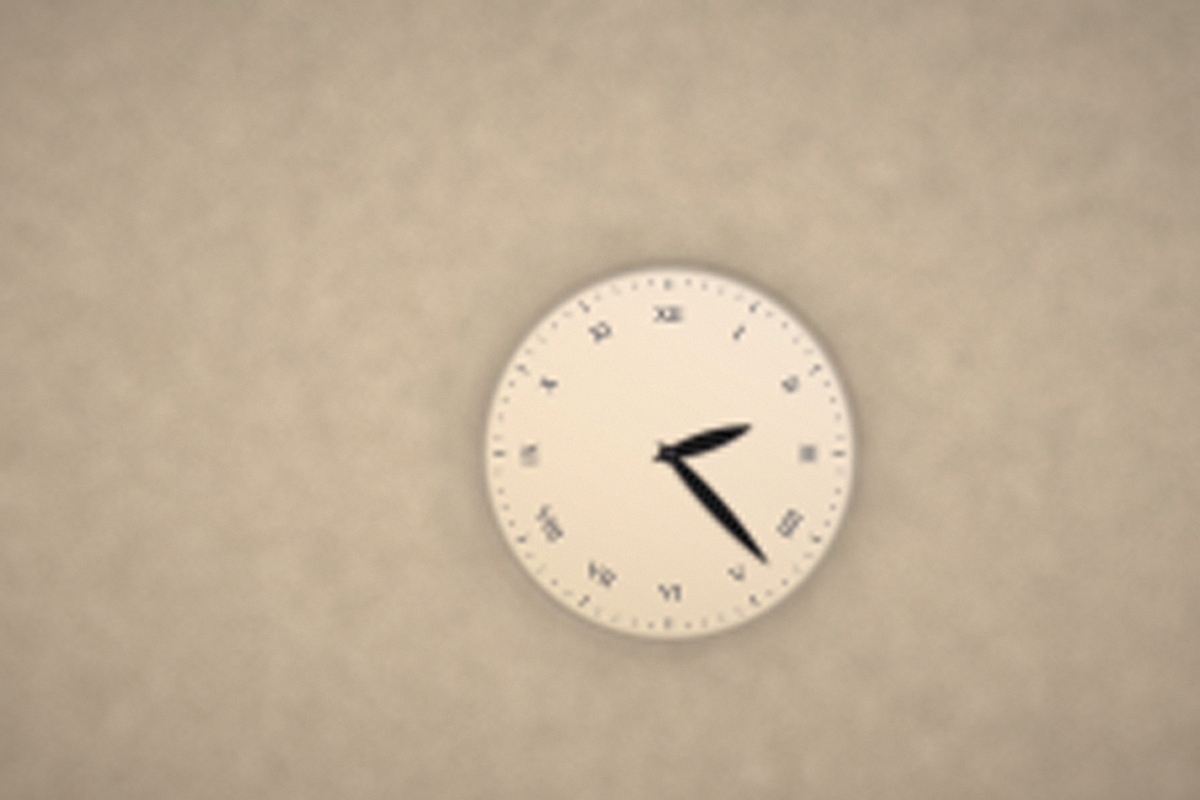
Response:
2h23
